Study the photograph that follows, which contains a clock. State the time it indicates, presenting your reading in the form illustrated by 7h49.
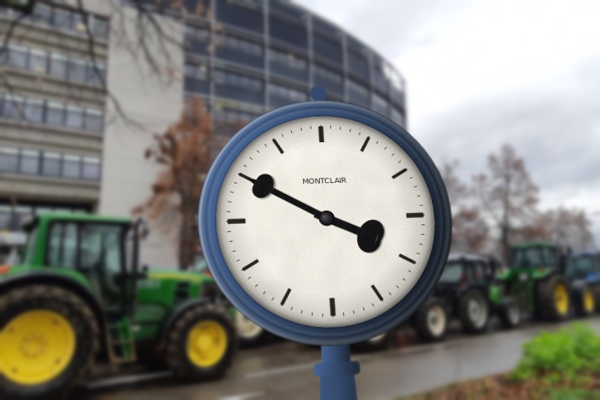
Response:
3h50
